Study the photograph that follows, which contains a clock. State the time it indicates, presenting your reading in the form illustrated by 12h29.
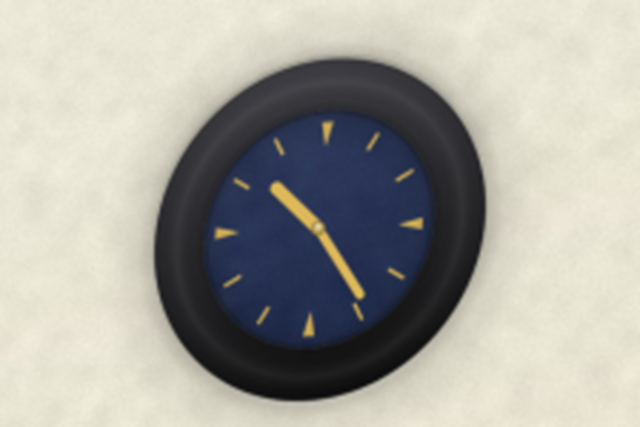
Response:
10h24
